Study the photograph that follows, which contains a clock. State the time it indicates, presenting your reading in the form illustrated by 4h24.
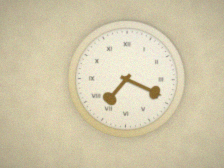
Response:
7h19
